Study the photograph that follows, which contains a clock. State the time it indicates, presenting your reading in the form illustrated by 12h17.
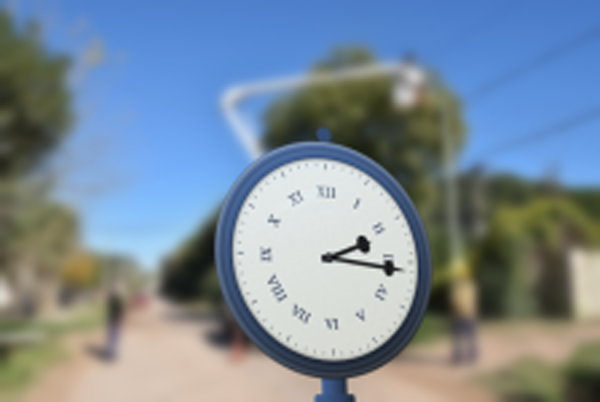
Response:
2h16
